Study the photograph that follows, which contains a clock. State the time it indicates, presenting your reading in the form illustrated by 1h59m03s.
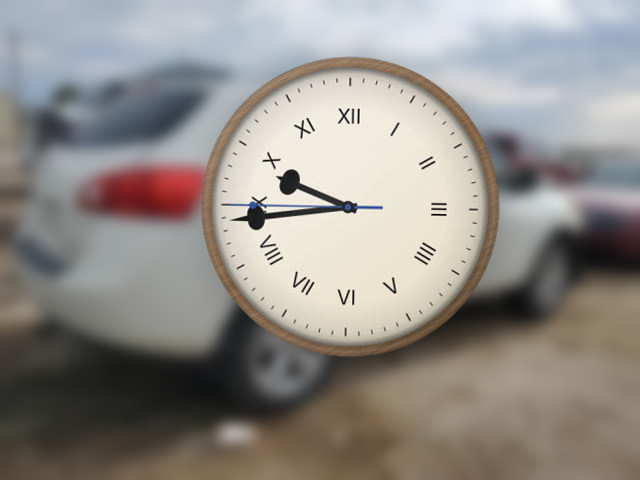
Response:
9h43m45s
